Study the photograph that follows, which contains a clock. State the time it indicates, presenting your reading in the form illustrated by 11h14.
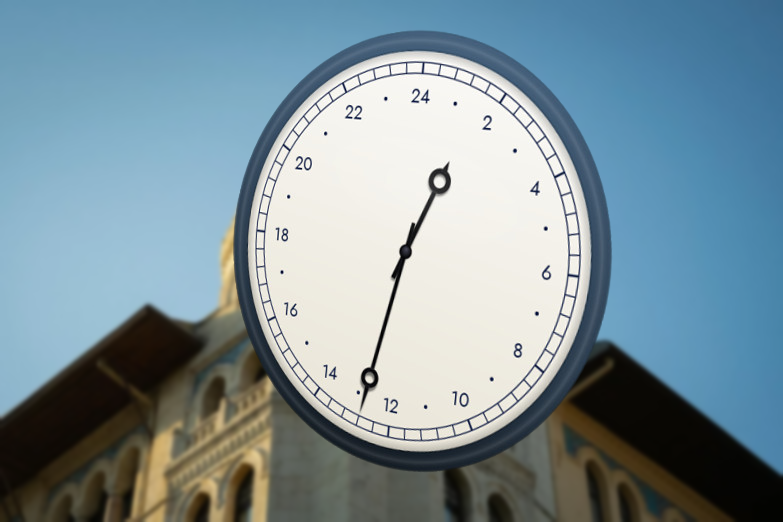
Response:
1h32
